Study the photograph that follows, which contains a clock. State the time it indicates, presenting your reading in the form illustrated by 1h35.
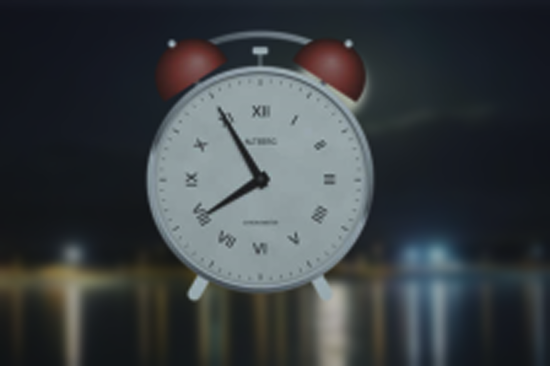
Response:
7h55
